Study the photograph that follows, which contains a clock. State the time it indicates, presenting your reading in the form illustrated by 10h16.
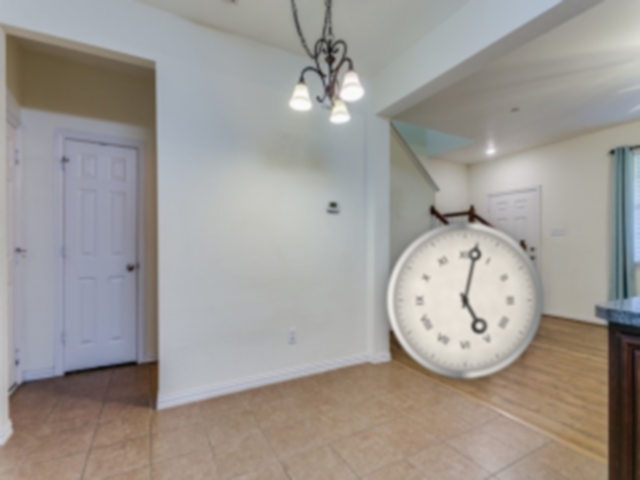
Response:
5h02
